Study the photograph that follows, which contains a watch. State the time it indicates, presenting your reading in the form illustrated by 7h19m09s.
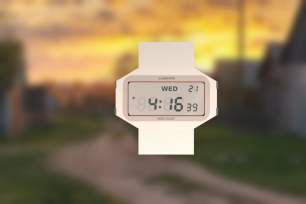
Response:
4h16m39s
